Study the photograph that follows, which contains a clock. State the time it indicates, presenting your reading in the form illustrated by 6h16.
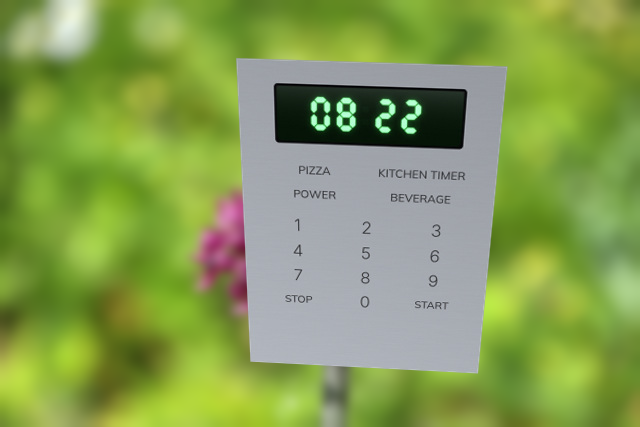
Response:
8h22
